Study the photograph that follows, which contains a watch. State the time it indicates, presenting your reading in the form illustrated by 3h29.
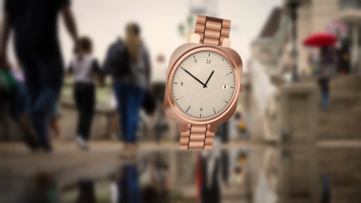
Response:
12h50
